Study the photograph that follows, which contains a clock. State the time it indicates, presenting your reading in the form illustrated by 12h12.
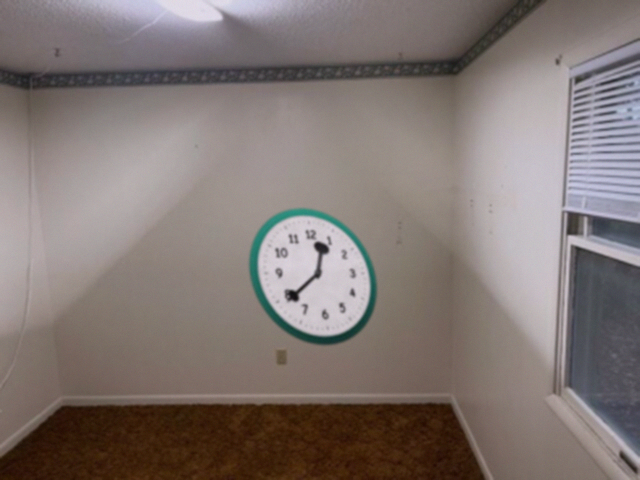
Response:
12h39
